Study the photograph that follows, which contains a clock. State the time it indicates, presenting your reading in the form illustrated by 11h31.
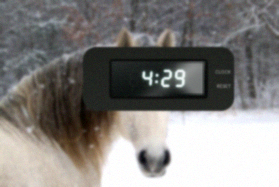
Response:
4h29
